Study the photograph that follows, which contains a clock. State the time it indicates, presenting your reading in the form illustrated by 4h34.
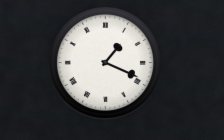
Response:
1h19
